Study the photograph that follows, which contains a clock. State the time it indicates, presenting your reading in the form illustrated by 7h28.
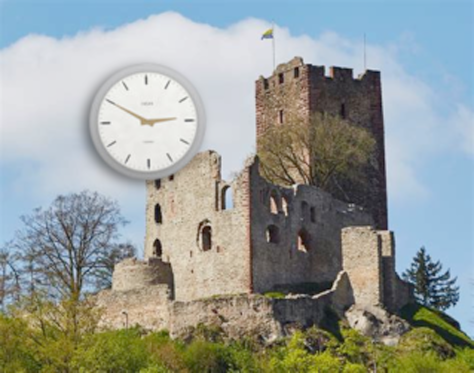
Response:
2h50
